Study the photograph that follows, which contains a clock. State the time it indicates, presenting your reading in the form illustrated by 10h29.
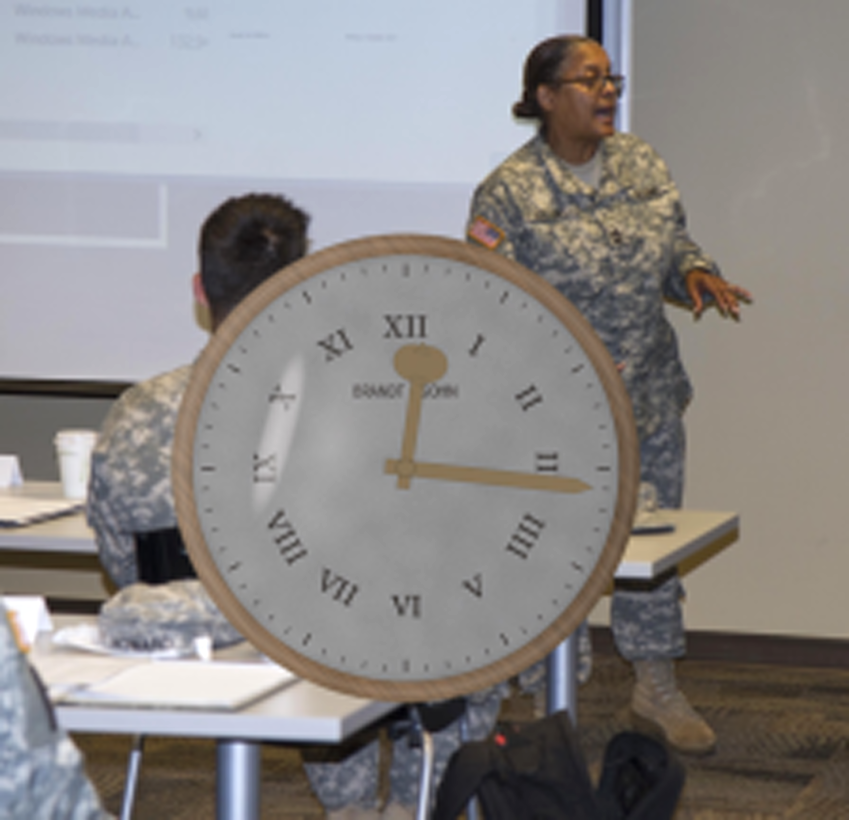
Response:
12h16
